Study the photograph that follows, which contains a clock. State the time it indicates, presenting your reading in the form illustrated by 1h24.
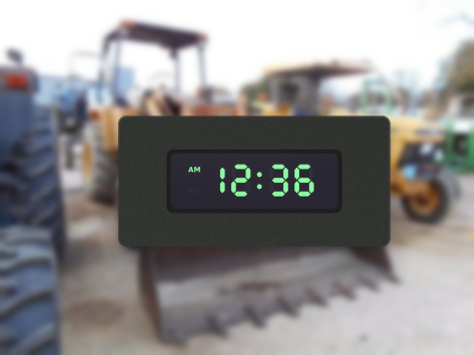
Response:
12h36
